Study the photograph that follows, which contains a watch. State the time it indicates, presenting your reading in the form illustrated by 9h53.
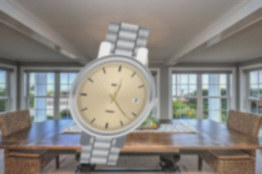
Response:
12h22
